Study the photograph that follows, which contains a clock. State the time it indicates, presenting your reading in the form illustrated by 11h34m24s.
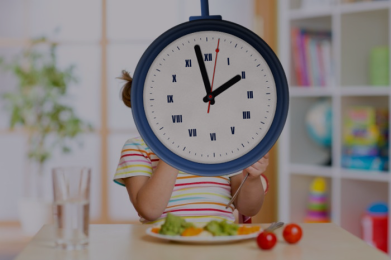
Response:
1h58m02s
